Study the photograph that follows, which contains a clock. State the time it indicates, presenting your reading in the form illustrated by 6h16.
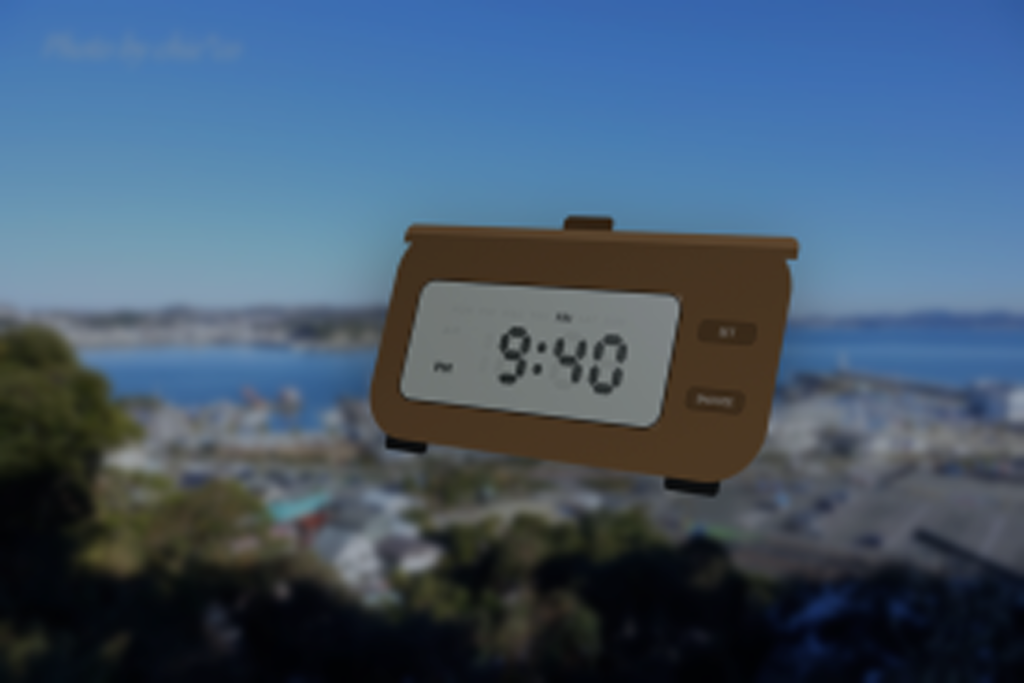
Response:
9h40
